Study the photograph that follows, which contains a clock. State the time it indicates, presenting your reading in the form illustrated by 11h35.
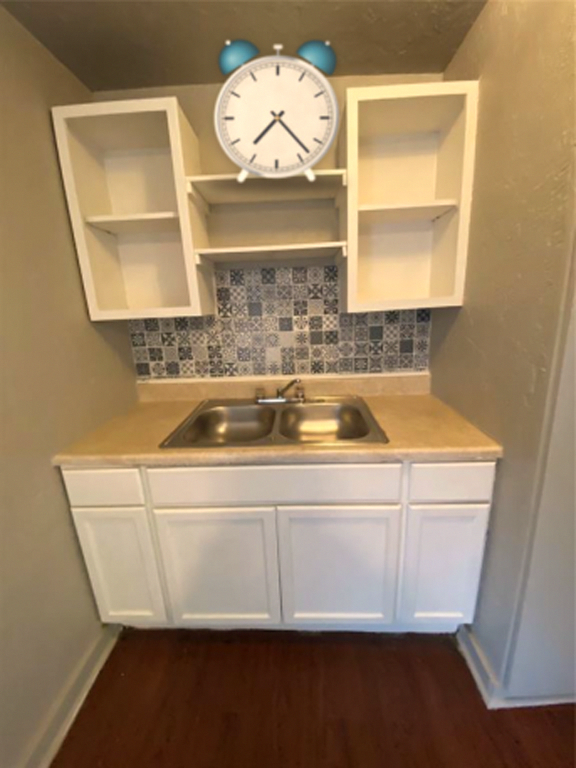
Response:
7h23
